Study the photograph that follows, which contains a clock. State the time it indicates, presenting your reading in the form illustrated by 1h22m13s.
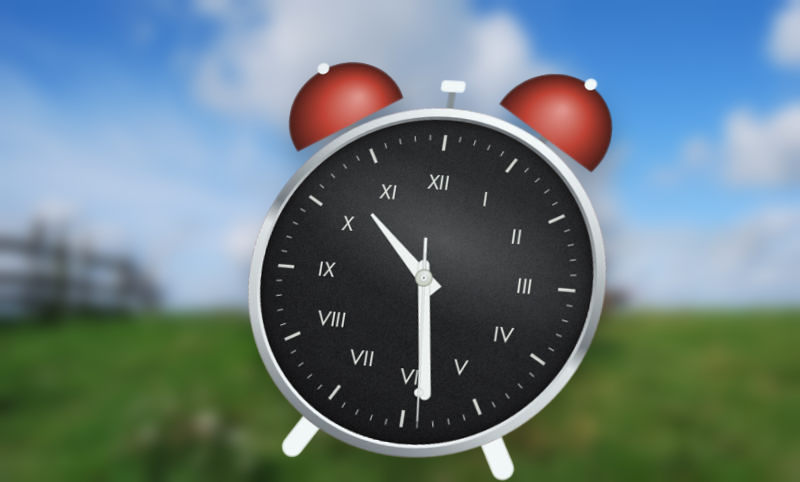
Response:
10h28m29s
